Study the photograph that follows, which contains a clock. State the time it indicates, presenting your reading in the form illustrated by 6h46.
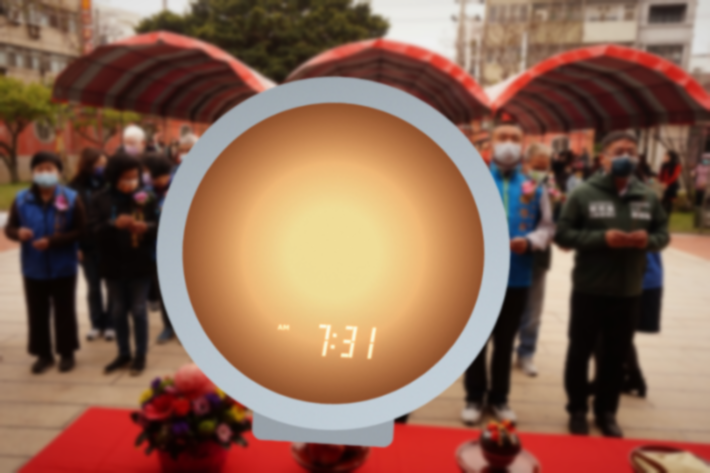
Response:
7h31
